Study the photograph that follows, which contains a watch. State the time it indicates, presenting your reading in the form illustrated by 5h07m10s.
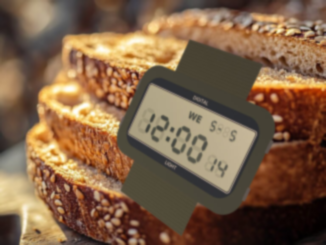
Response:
12h00m14s
